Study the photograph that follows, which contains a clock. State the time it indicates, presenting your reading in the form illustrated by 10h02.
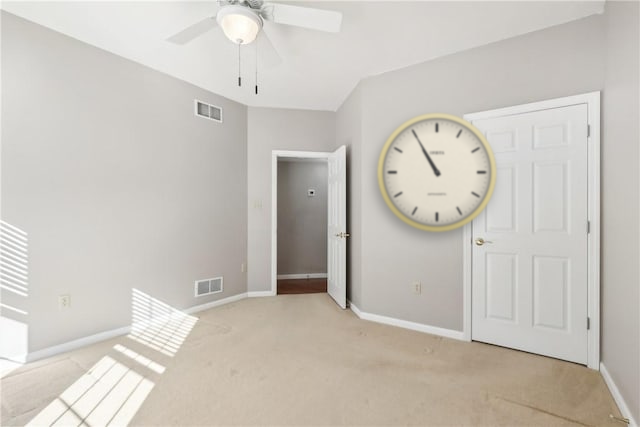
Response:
10h55
